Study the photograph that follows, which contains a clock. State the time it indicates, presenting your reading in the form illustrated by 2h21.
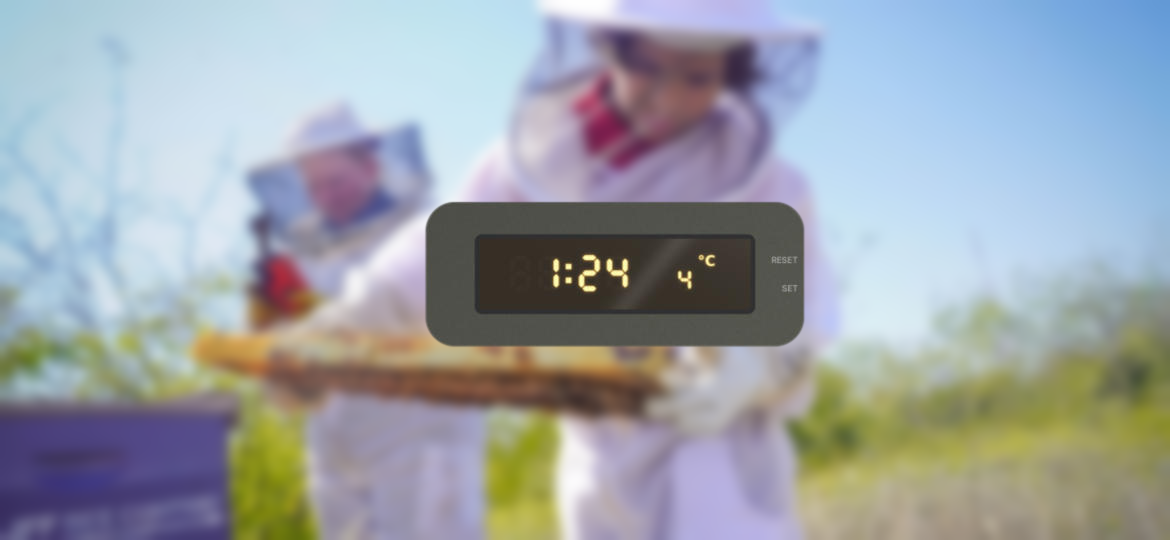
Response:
1h24
